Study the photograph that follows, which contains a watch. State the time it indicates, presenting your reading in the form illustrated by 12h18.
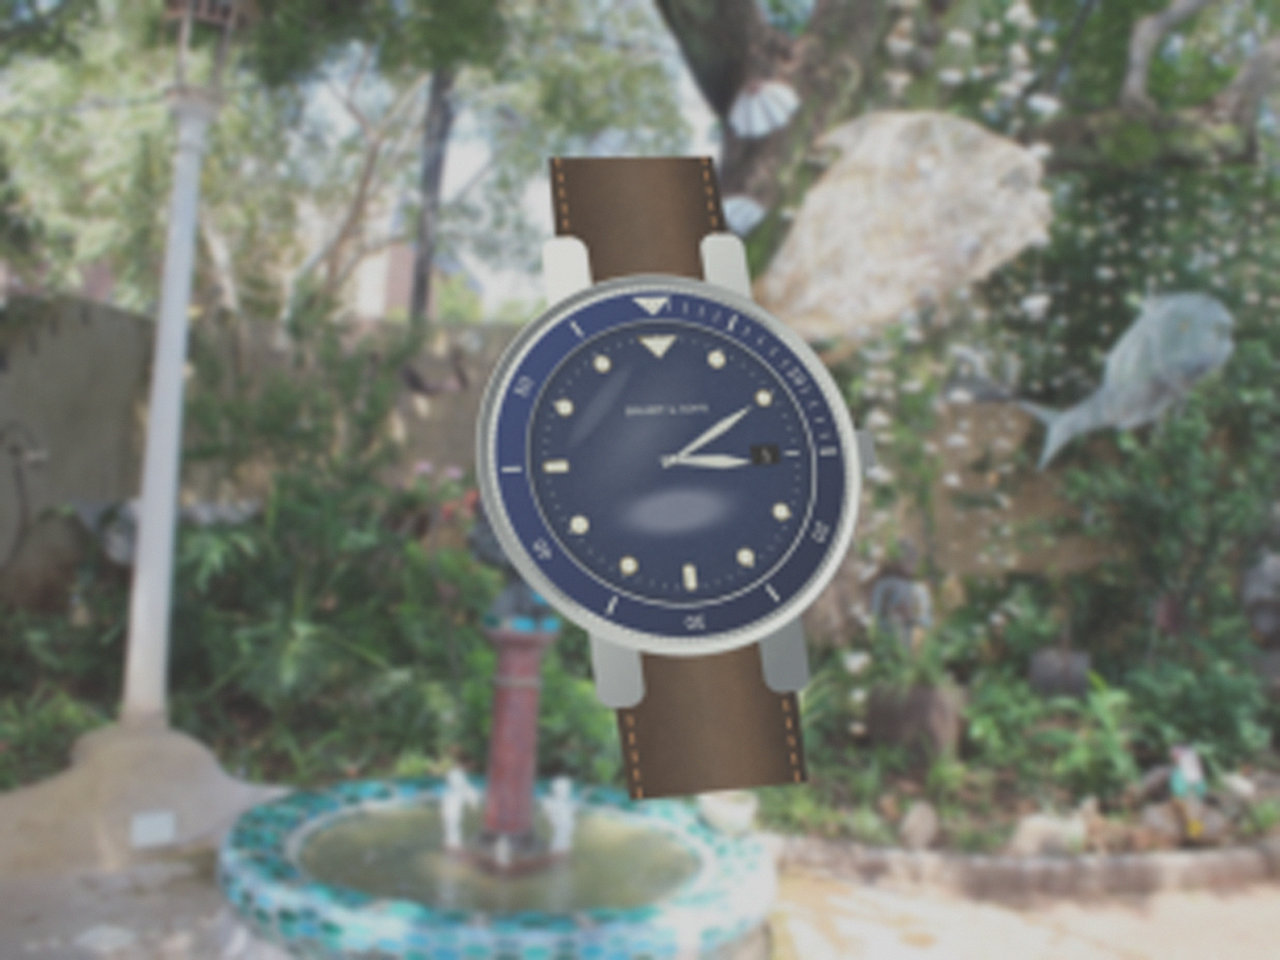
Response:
3h10
